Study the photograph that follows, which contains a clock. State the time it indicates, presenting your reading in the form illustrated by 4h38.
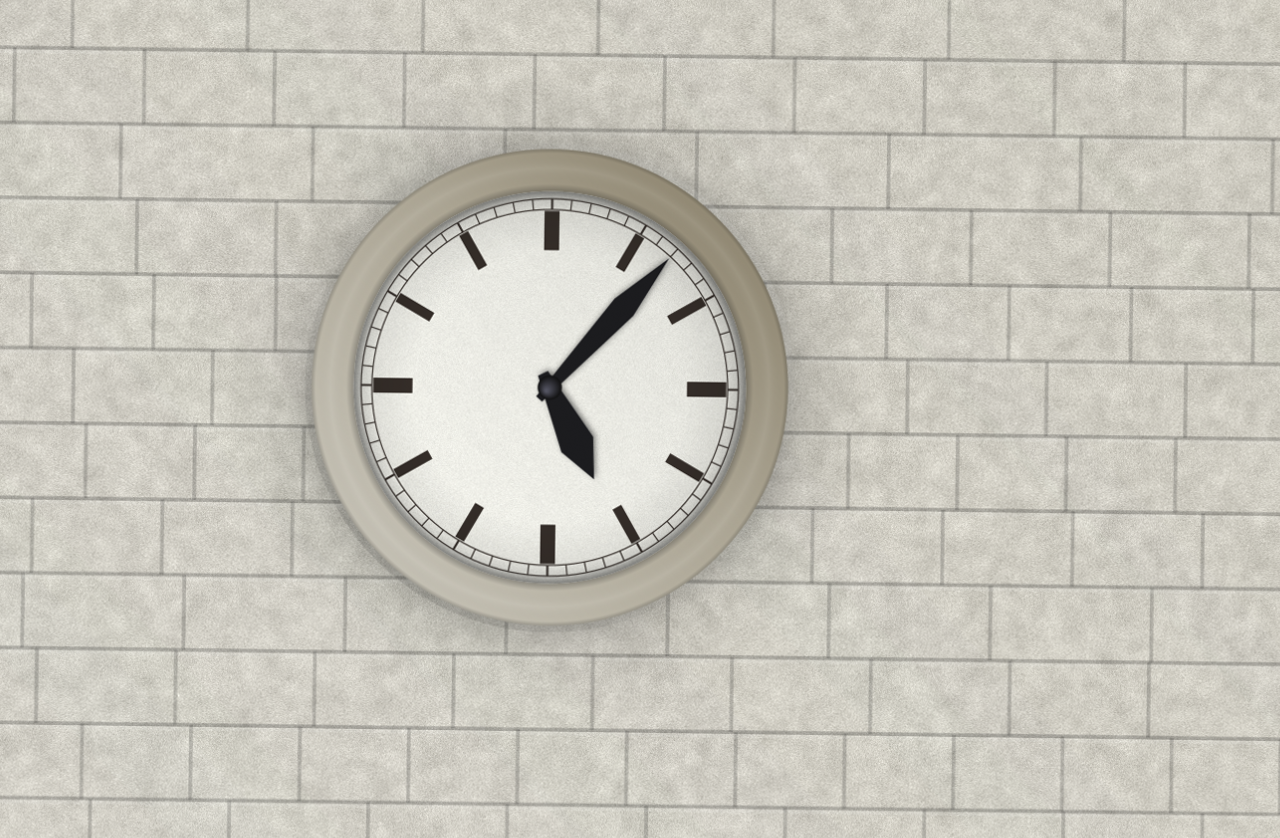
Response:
5h07
